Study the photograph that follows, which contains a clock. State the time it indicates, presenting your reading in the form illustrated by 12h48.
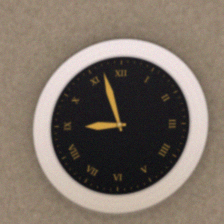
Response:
8h57
